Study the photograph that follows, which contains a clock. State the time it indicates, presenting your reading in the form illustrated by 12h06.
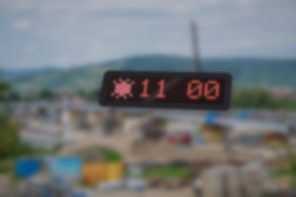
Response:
11h00
